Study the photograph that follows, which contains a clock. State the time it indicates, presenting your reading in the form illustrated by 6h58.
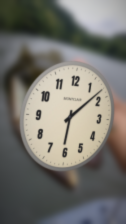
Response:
6h08
